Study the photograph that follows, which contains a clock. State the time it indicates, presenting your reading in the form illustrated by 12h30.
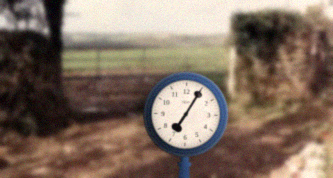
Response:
7h05
